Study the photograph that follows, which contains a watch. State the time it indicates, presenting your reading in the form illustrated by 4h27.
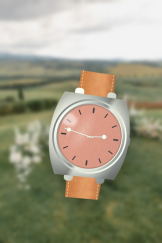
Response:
2h47
